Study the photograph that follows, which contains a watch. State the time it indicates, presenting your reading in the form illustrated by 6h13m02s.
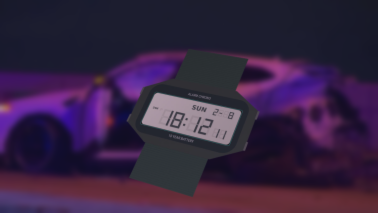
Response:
18h12m11s
